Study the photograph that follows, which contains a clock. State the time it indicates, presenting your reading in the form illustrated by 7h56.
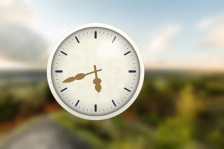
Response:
5h42
